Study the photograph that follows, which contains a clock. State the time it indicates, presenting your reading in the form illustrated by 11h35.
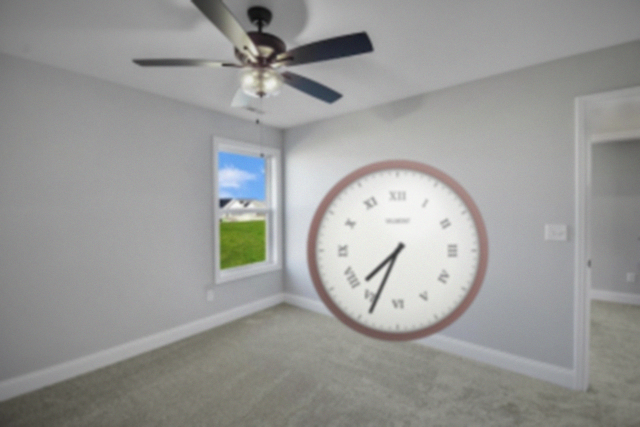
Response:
7h34
